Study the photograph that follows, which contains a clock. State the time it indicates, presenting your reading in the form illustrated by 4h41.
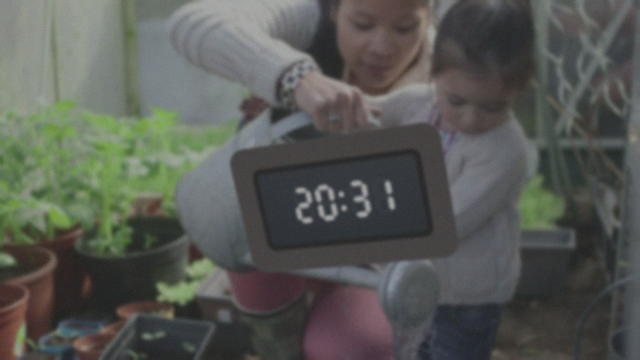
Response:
20h31
